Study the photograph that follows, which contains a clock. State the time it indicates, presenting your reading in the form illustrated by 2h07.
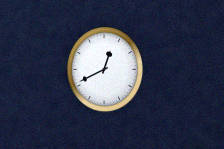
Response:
12h41
